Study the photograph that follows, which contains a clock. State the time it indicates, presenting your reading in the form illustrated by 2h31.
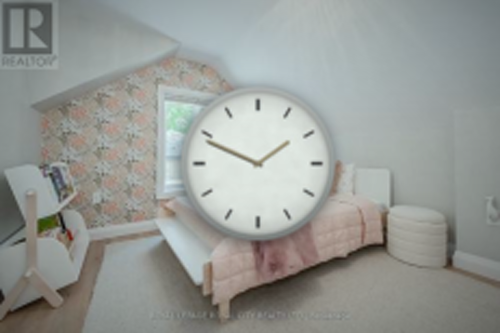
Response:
1h49
